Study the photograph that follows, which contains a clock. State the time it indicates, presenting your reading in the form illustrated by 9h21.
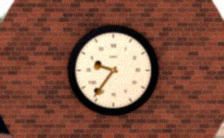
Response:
9h36
